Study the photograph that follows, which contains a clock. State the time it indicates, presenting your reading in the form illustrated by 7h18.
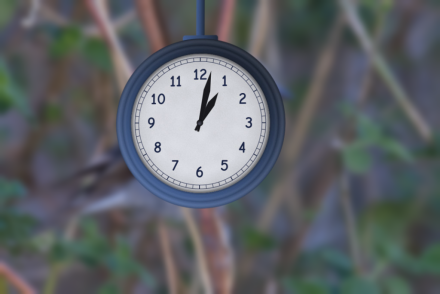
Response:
1h02
